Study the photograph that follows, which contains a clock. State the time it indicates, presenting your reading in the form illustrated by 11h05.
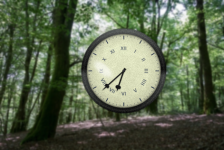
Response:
6h38
